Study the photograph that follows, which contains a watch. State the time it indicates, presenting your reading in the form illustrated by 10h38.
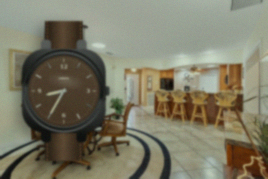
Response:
8h35
